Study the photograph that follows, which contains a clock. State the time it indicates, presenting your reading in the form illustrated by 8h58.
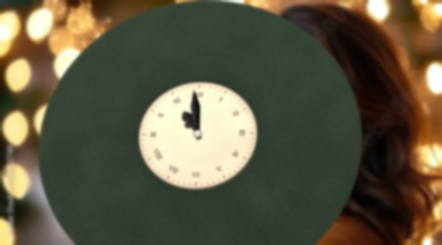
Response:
10h59
